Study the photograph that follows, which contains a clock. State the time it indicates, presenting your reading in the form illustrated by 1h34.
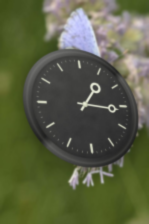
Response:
1h16
